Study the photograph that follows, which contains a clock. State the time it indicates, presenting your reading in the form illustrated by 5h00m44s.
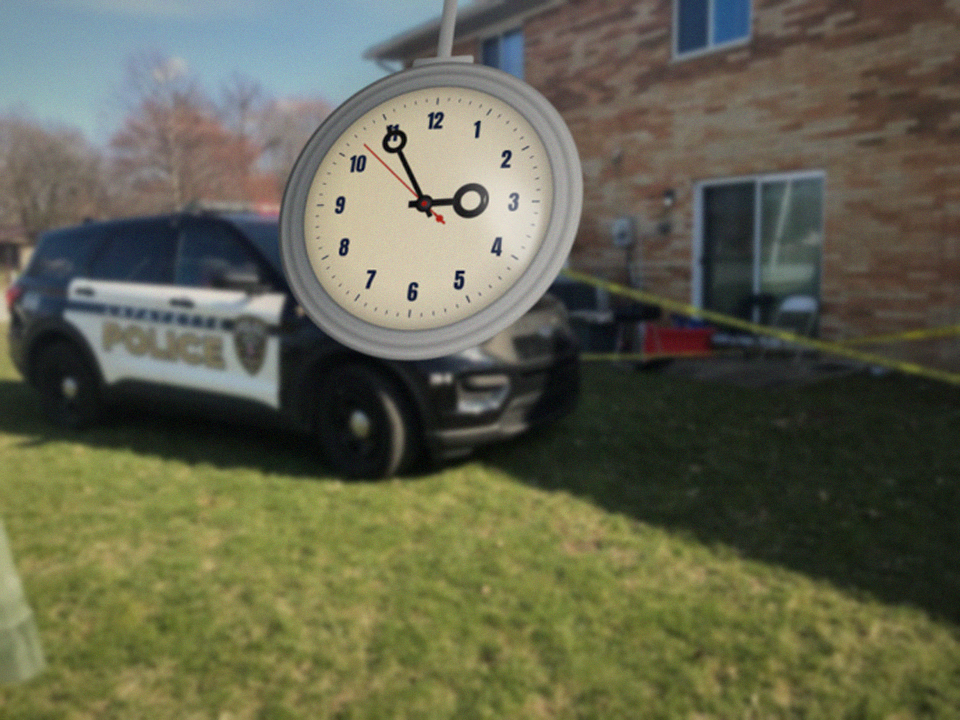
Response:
2h54m52s
